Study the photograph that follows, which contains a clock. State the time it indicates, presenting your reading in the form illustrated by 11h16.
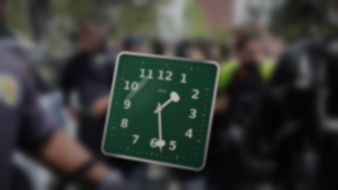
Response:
1h28
